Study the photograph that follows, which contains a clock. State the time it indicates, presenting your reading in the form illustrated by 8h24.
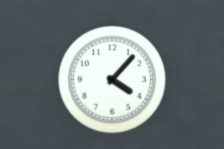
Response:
4h07
